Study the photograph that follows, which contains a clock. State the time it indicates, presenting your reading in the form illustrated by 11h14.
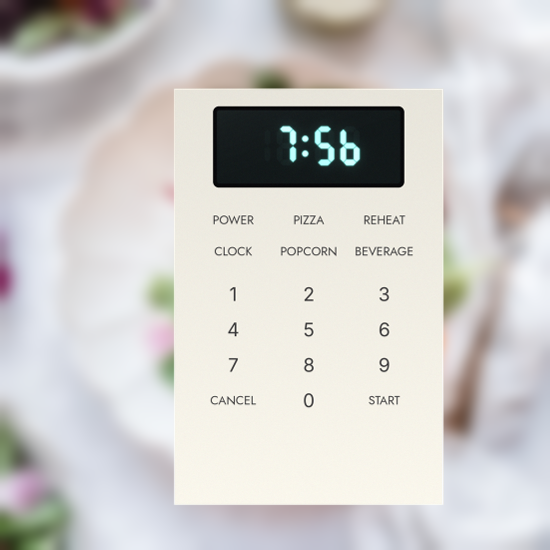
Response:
7h56
